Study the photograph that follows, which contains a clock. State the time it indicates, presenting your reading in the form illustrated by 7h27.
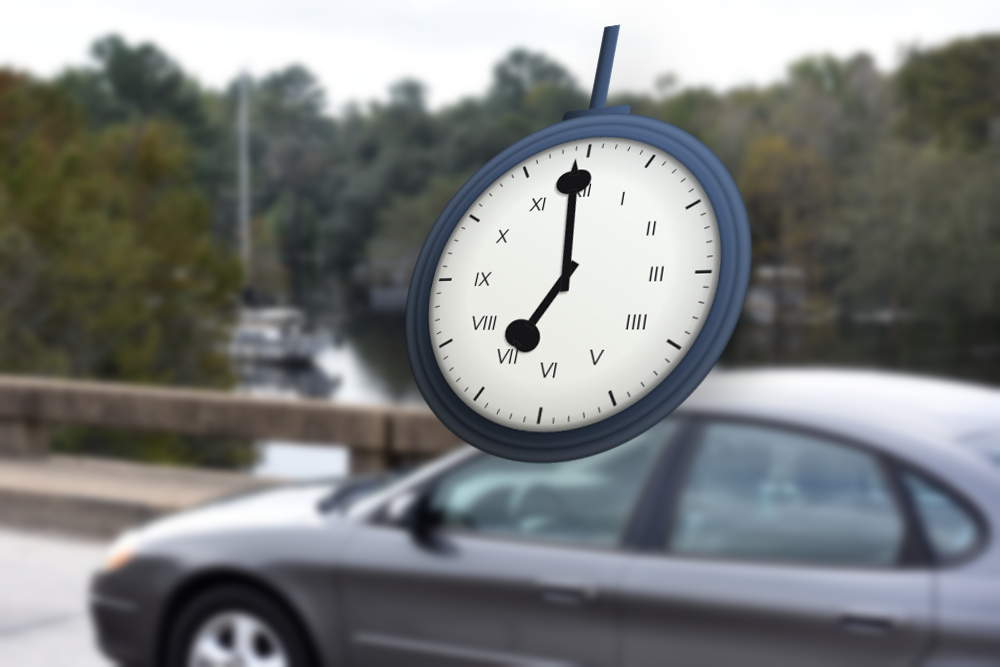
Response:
6h59
